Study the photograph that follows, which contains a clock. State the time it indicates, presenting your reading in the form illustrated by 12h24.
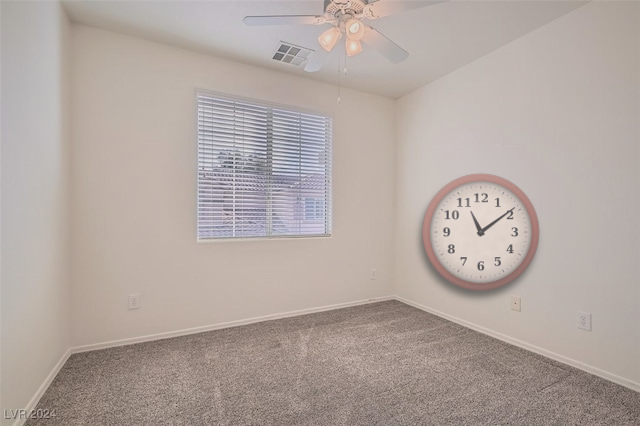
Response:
11h09
